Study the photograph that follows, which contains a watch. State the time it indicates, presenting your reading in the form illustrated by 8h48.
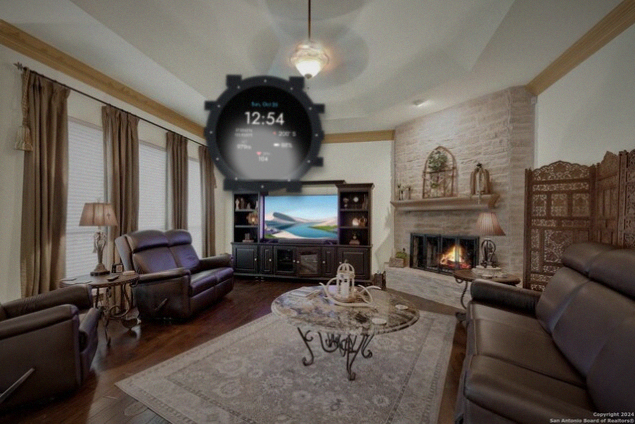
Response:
12h54
